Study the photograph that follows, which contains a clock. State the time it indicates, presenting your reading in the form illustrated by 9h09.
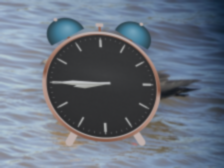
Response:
8h45
